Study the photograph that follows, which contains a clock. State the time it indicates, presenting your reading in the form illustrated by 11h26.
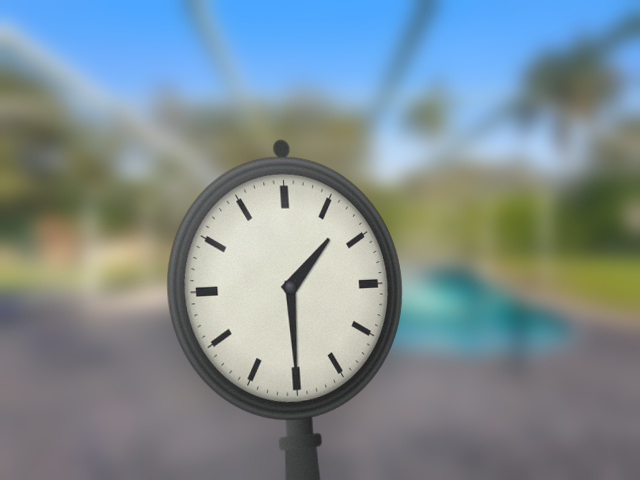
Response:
1h30
